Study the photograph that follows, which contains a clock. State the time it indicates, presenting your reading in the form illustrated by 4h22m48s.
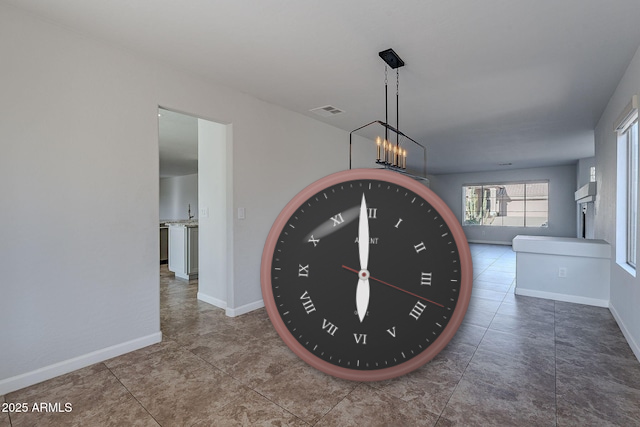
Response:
5h59m18s
